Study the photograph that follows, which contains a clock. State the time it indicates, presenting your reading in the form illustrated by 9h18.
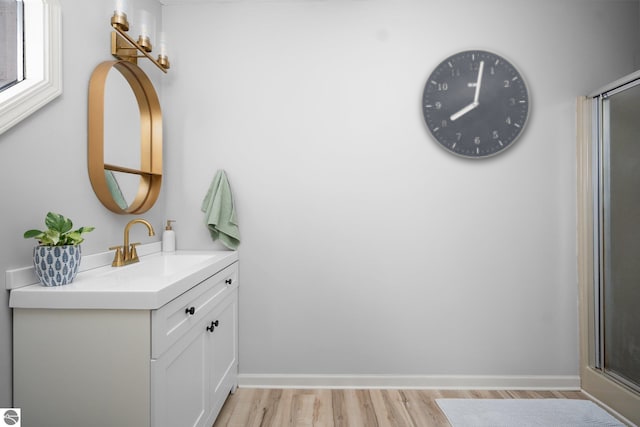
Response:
8h02
